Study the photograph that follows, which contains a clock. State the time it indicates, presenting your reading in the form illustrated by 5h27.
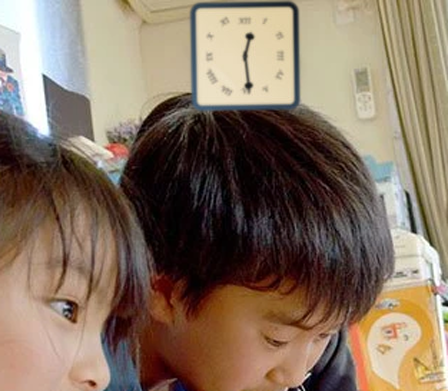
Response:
12h29
